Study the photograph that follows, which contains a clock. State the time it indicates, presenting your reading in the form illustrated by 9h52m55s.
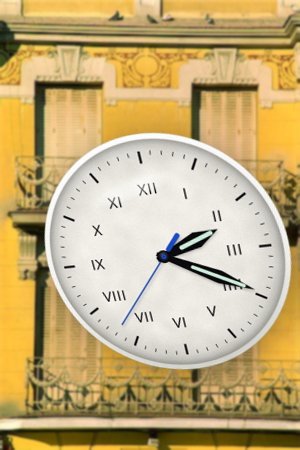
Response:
2h19m37s
